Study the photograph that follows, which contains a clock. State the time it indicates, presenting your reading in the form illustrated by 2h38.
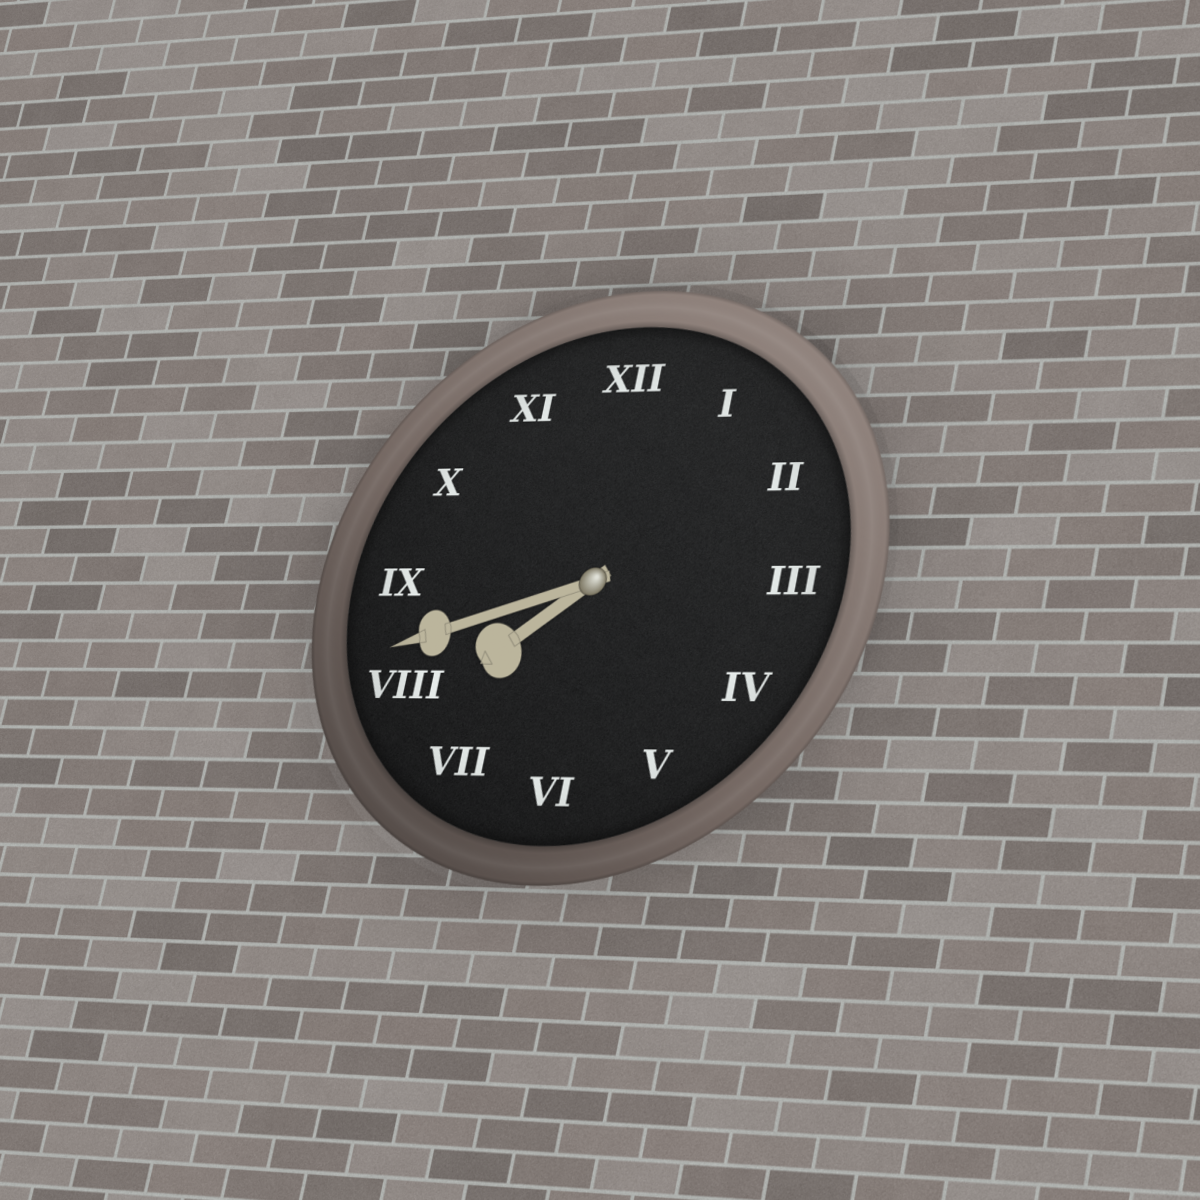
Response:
7h42
